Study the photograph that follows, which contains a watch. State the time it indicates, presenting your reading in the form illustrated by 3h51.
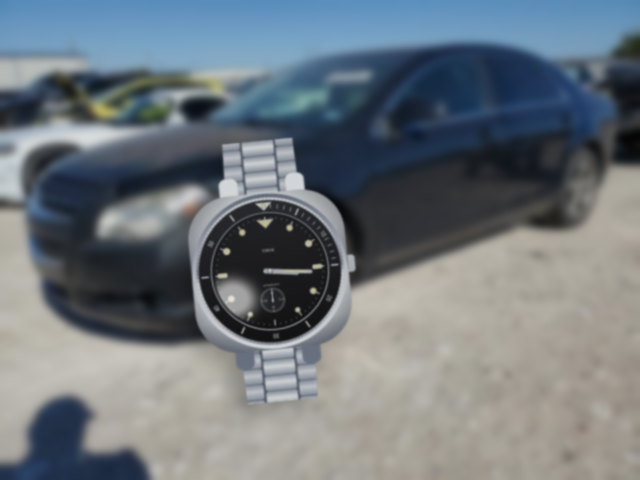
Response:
3h16
